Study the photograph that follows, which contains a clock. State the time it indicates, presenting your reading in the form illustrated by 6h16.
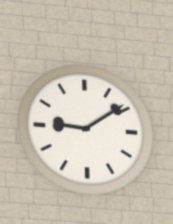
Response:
9h09
